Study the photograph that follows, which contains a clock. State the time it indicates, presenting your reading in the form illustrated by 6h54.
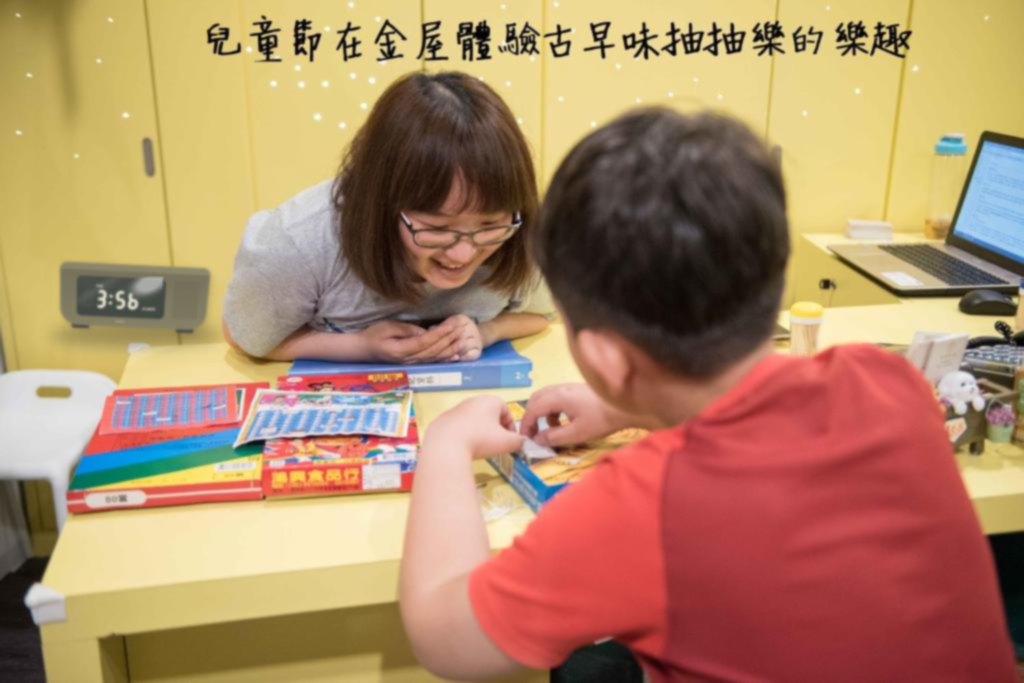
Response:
3h56
